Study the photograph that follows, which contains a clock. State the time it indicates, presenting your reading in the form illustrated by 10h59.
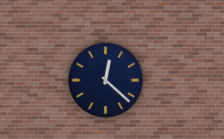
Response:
12h22
